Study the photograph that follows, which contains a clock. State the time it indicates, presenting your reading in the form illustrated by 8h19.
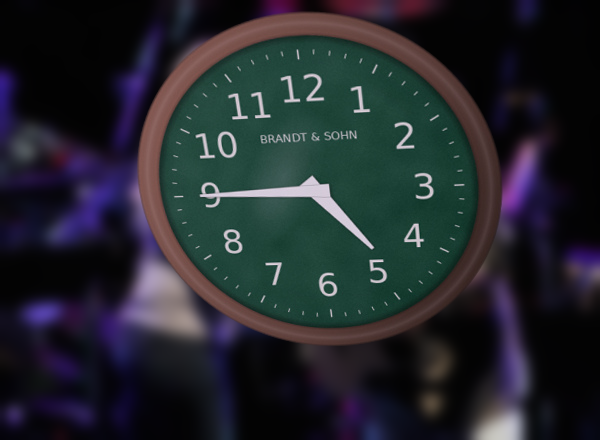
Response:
4h45
